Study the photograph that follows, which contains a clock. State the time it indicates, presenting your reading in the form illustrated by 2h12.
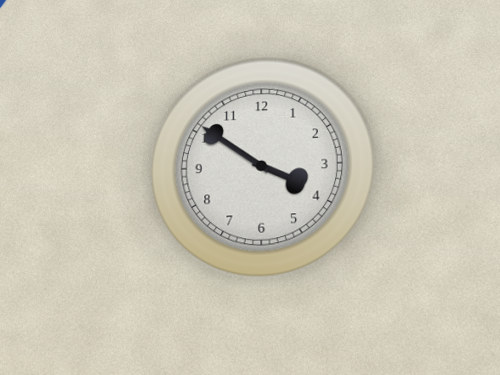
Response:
3h51
